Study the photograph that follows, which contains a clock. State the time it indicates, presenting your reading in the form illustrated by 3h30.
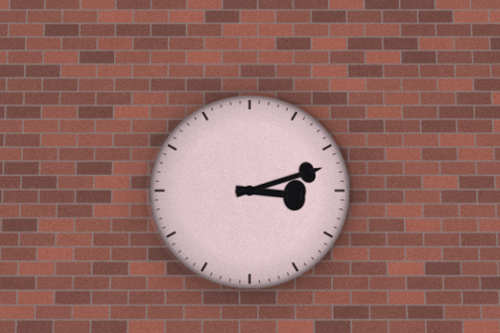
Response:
3h12
